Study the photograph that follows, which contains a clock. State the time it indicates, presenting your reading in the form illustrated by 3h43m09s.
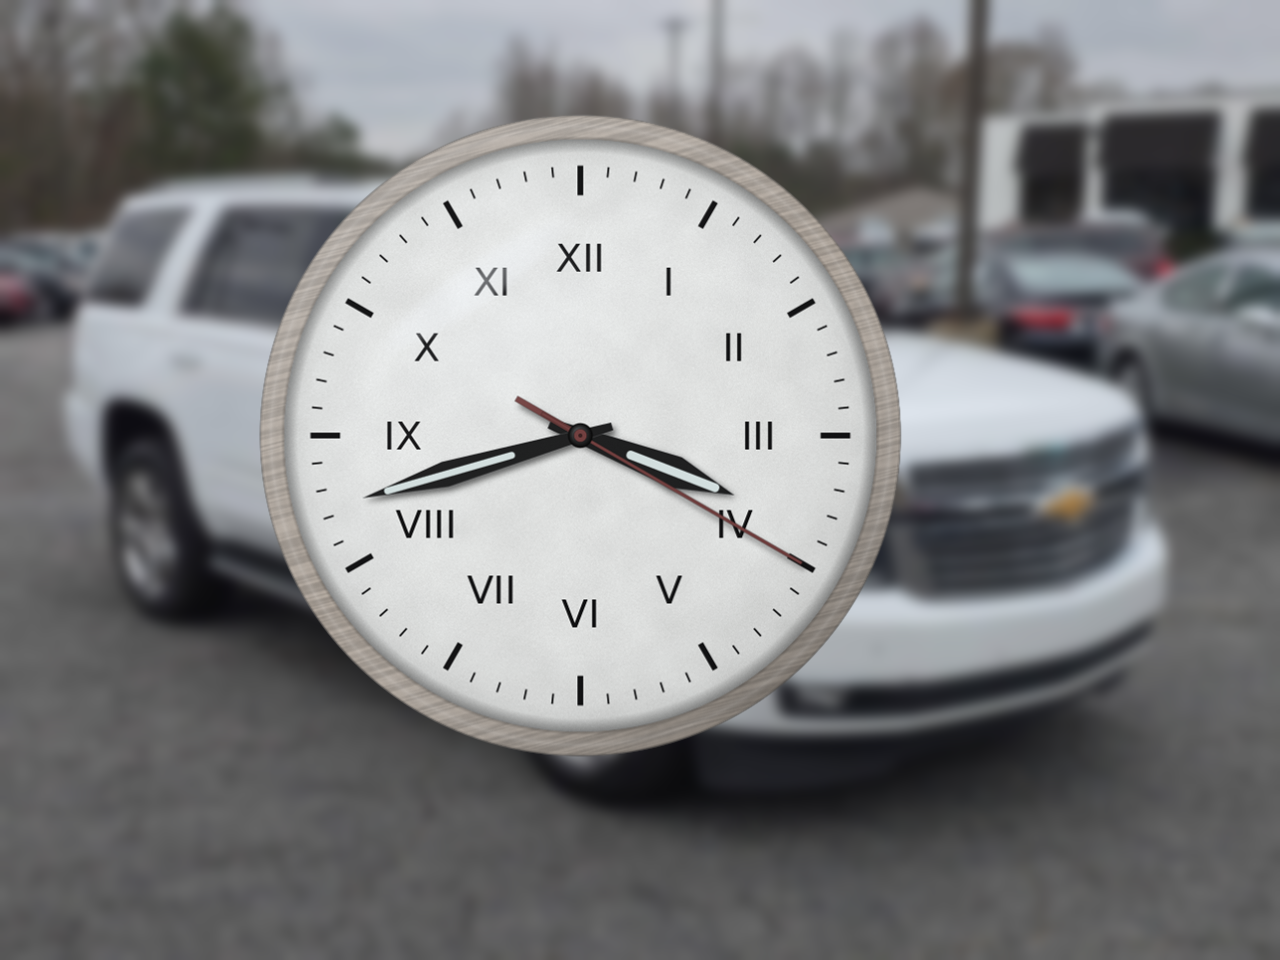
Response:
3h42m20s
